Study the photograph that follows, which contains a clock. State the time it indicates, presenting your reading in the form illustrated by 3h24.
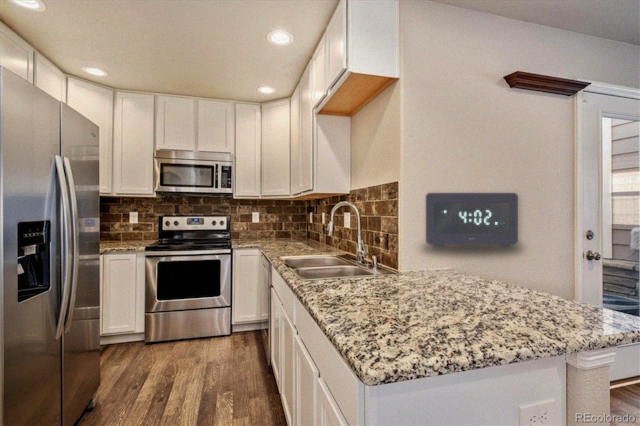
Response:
4h02
